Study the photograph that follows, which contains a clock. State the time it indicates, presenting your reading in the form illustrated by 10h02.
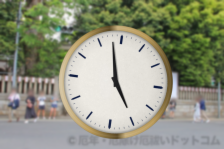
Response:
4h58
